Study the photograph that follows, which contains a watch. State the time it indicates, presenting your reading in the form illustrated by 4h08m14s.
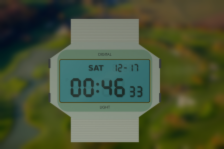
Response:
0h46m33s
